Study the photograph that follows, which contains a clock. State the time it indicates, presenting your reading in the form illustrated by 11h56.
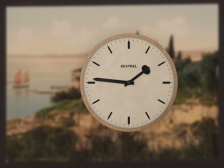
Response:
1h46
